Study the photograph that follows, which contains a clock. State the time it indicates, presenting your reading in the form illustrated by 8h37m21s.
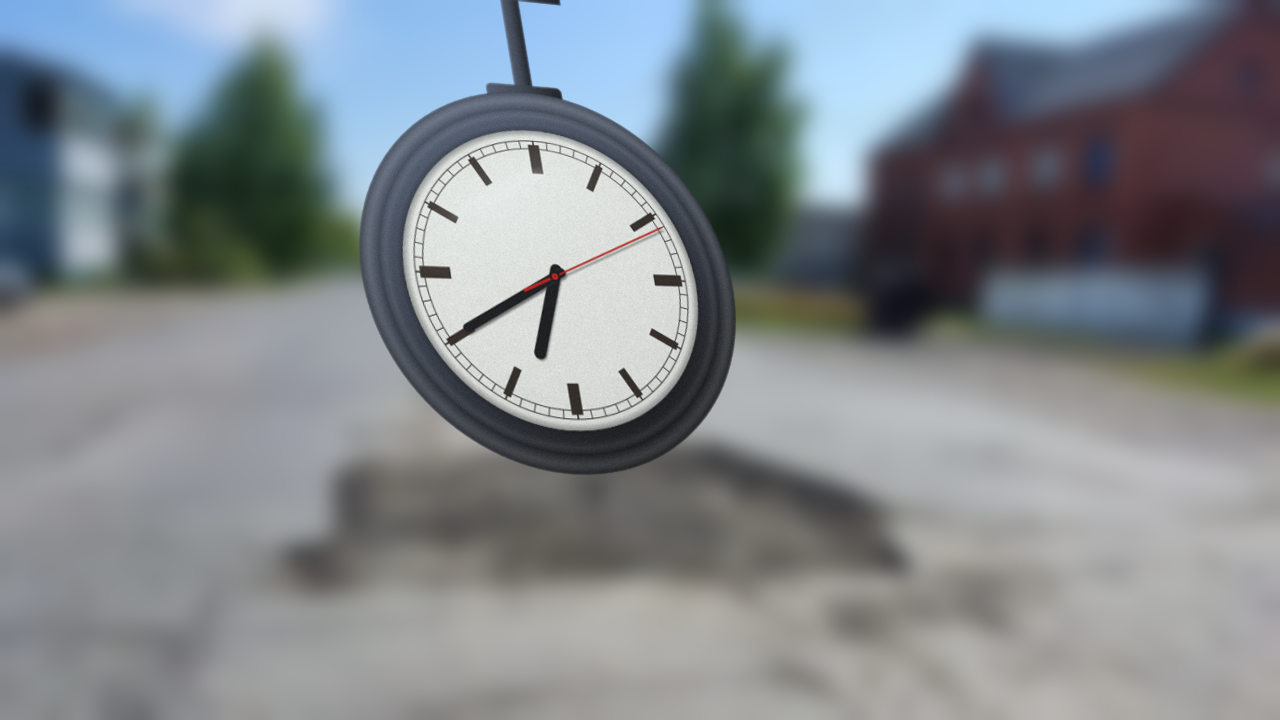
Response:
6h40m11s
